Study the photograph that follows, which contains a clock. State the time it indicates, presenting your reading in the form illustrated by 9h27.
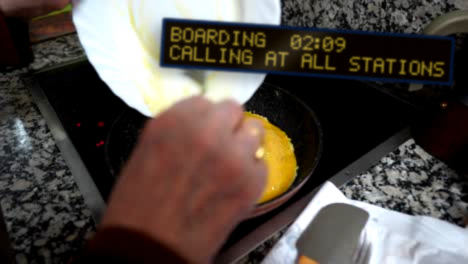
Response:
2h09
